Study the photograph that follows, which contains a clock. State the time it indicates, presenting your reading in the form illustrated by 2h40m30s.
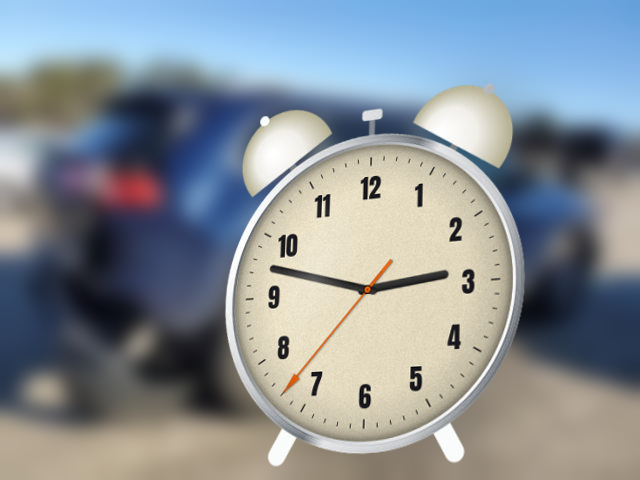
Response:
2h47m37s
